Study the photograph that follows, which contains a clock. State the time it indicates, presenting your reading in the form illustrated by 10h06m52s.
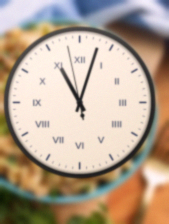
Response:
11h02m58s
